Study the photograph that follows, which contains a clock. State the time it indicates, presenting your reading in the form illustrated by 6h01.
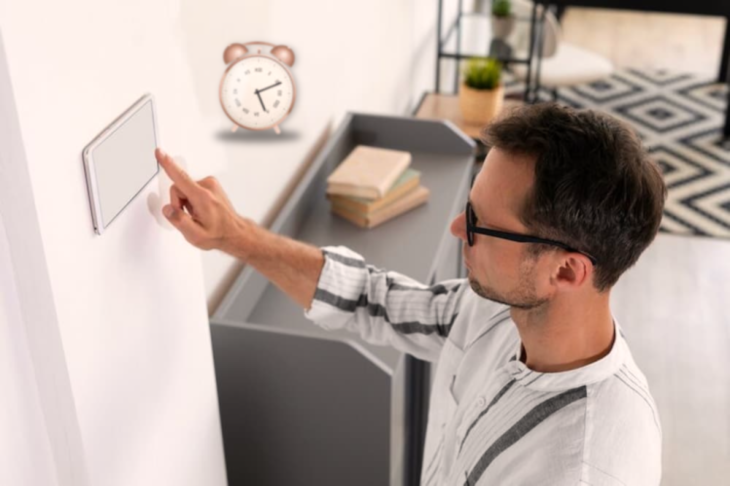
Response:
5h11
